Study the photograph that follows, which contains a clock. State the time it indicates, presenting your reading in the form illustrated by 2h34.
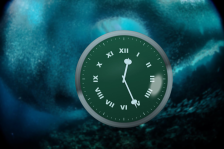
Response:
12h26
